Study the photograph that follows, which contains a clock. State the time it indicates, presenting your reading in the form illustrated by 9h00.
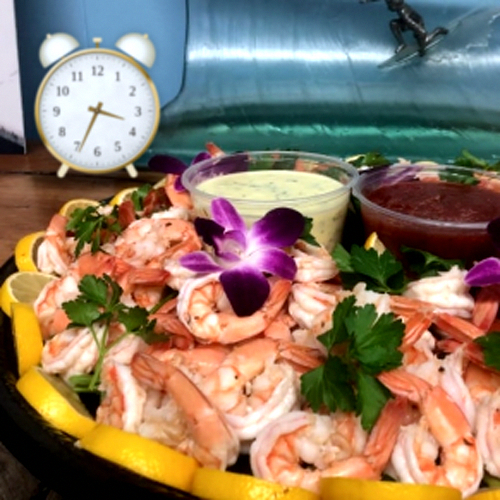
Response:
3h34
